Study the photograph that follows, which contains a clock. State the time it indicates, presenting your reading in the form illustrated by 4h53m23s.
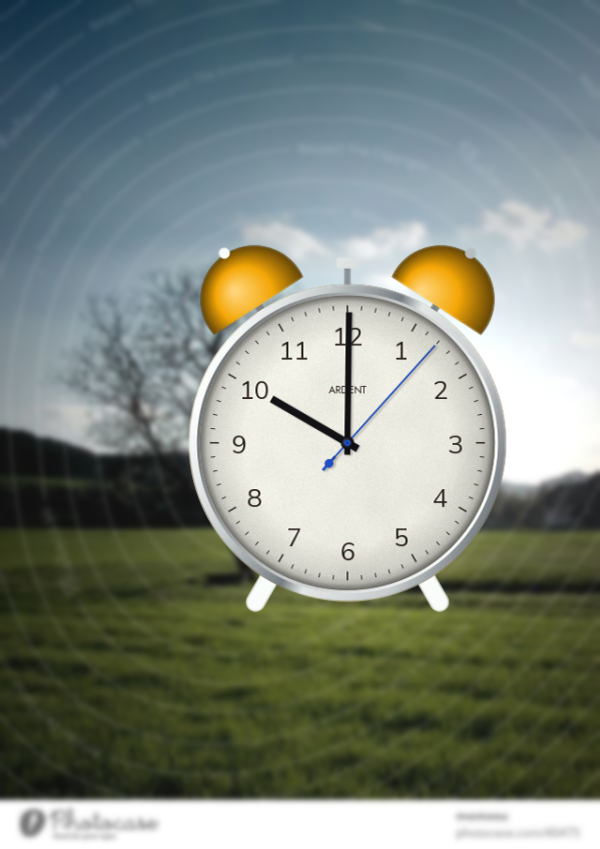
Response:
10h00m07s
